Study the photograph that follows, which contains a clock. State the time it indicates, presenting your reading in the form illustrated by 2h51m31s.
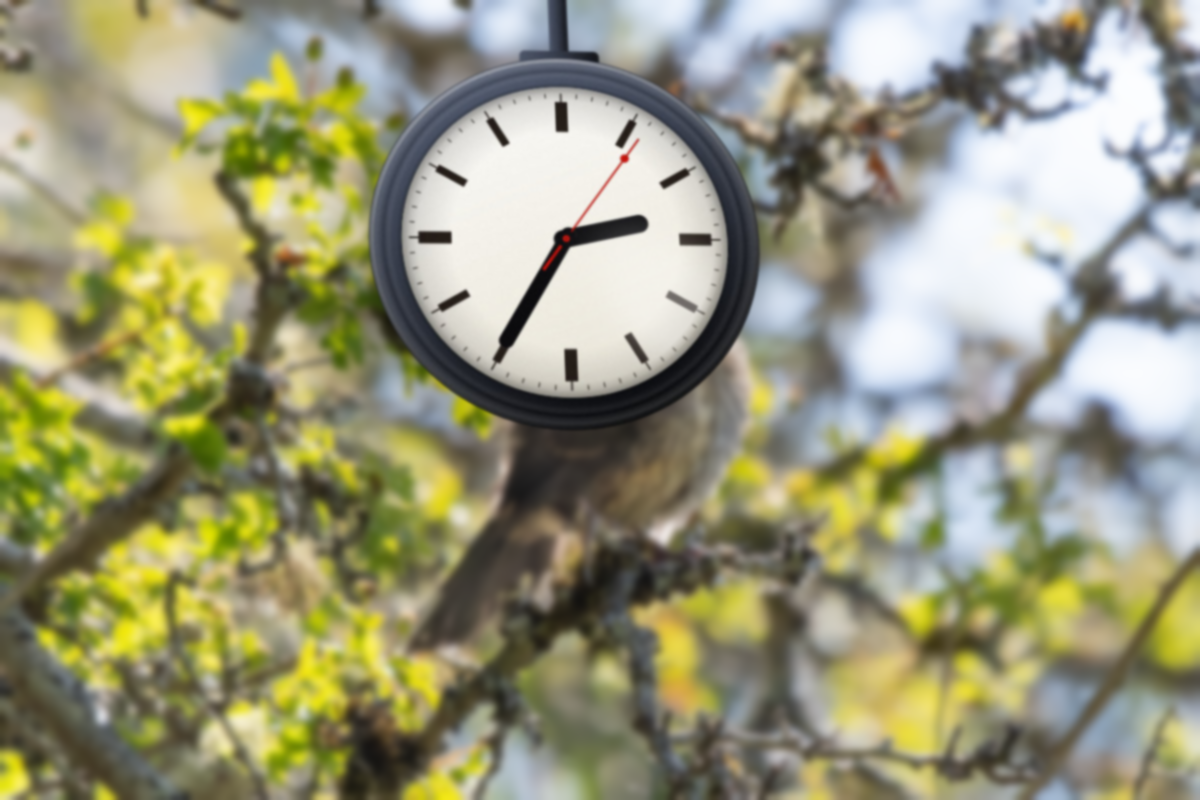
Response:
2h35m06s
